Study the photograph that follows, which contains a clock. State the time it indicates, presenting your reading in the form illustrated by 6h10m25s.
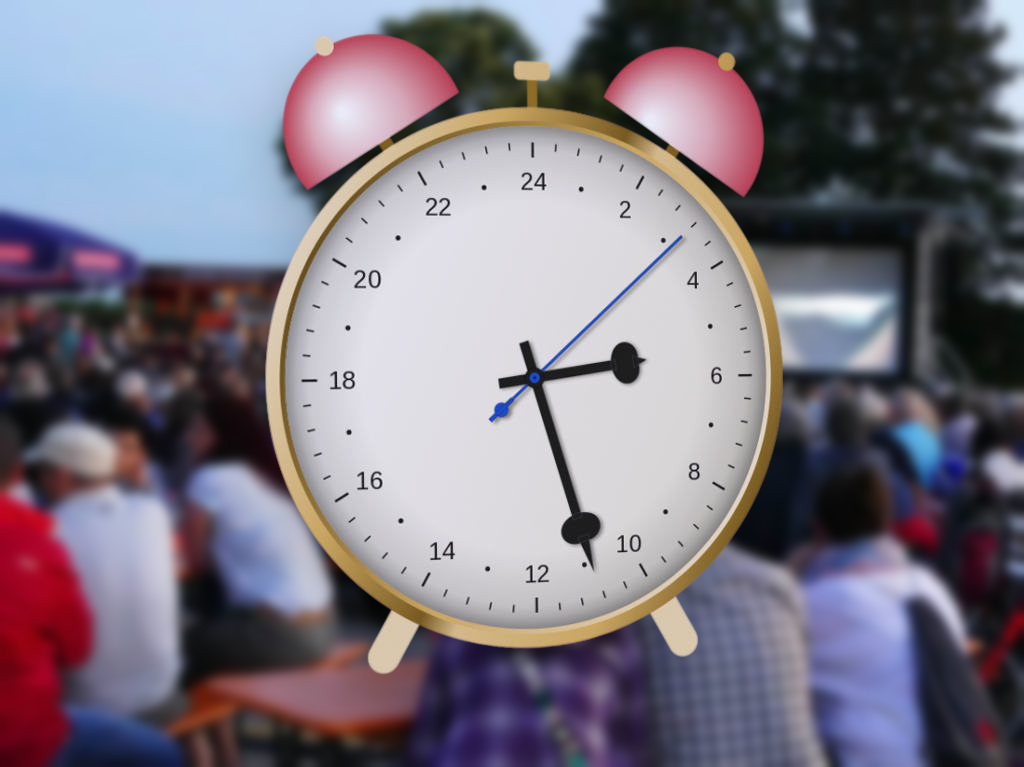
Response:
5h27m08s
